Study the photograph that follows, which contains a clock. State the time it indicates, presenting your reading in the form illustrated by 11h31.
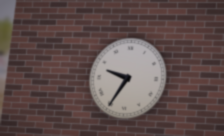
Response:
9h35
